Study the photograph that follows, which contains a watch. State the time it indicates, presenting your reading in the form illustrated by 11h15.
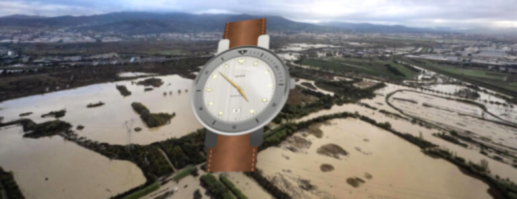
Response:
4h52
